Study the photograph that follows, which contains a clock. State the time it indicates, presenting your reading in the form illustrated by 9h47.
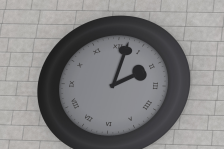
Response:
2h02
